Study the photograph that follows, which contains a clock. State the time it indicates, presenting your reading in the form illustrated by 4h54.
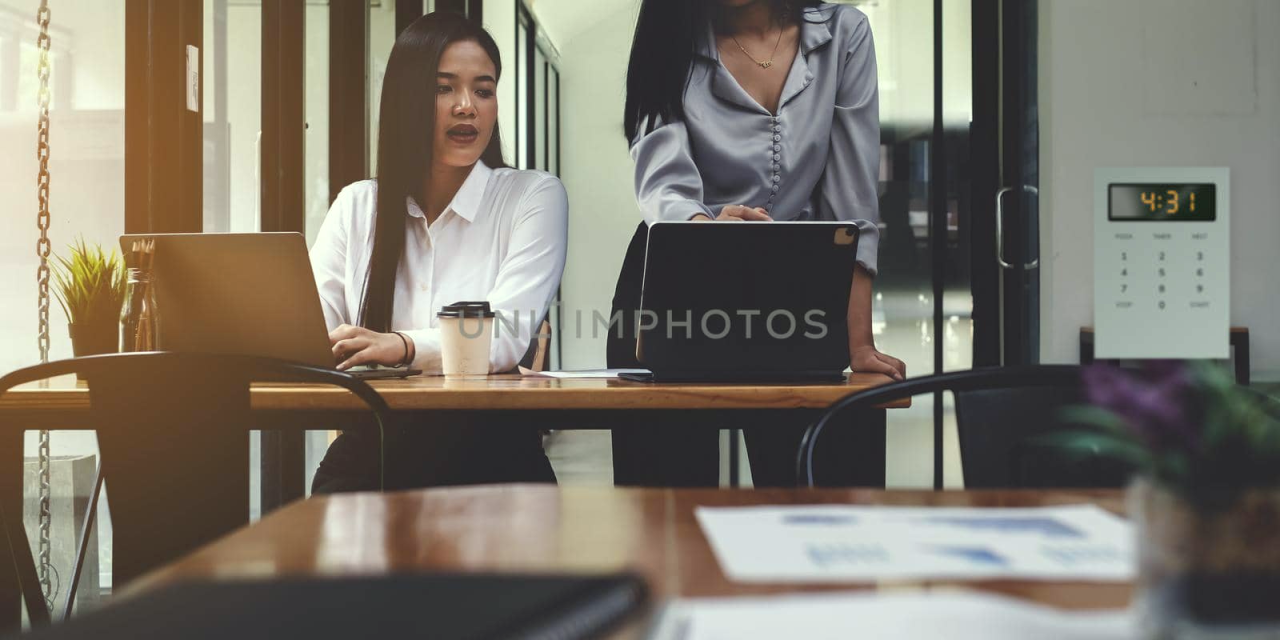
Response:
4h31
